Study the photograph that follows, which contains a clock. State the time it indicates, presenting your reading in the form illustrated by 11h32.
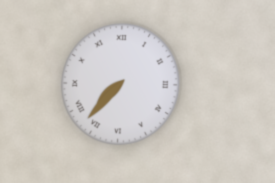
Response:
7h37
